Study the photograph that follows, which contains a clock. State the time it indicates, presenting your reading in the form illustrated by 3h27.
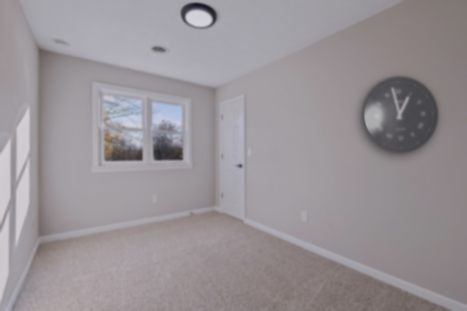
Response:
12h58
